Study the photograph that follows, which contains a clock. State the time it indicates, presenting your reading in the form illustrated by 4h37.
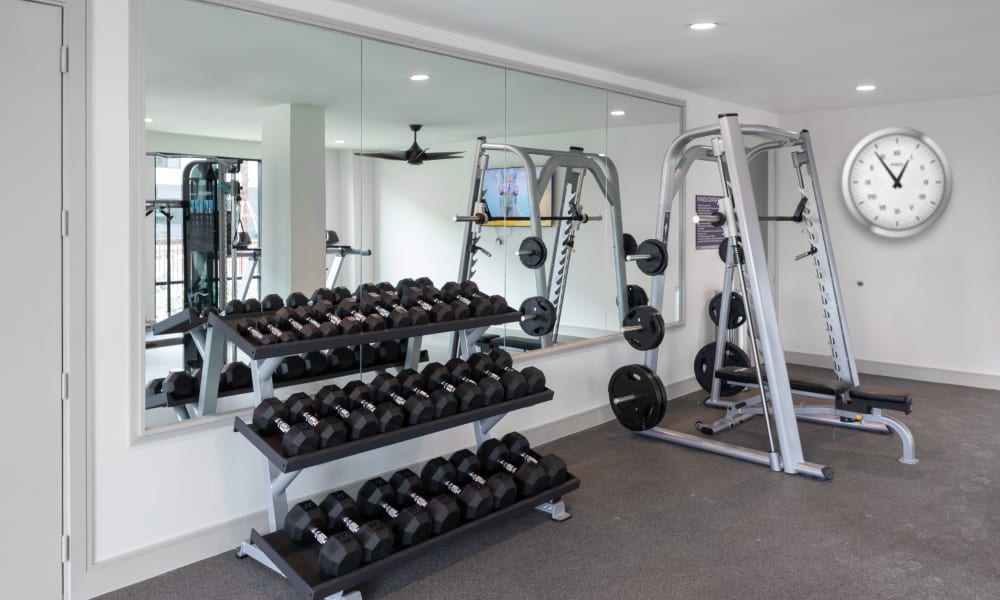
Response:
12h54
